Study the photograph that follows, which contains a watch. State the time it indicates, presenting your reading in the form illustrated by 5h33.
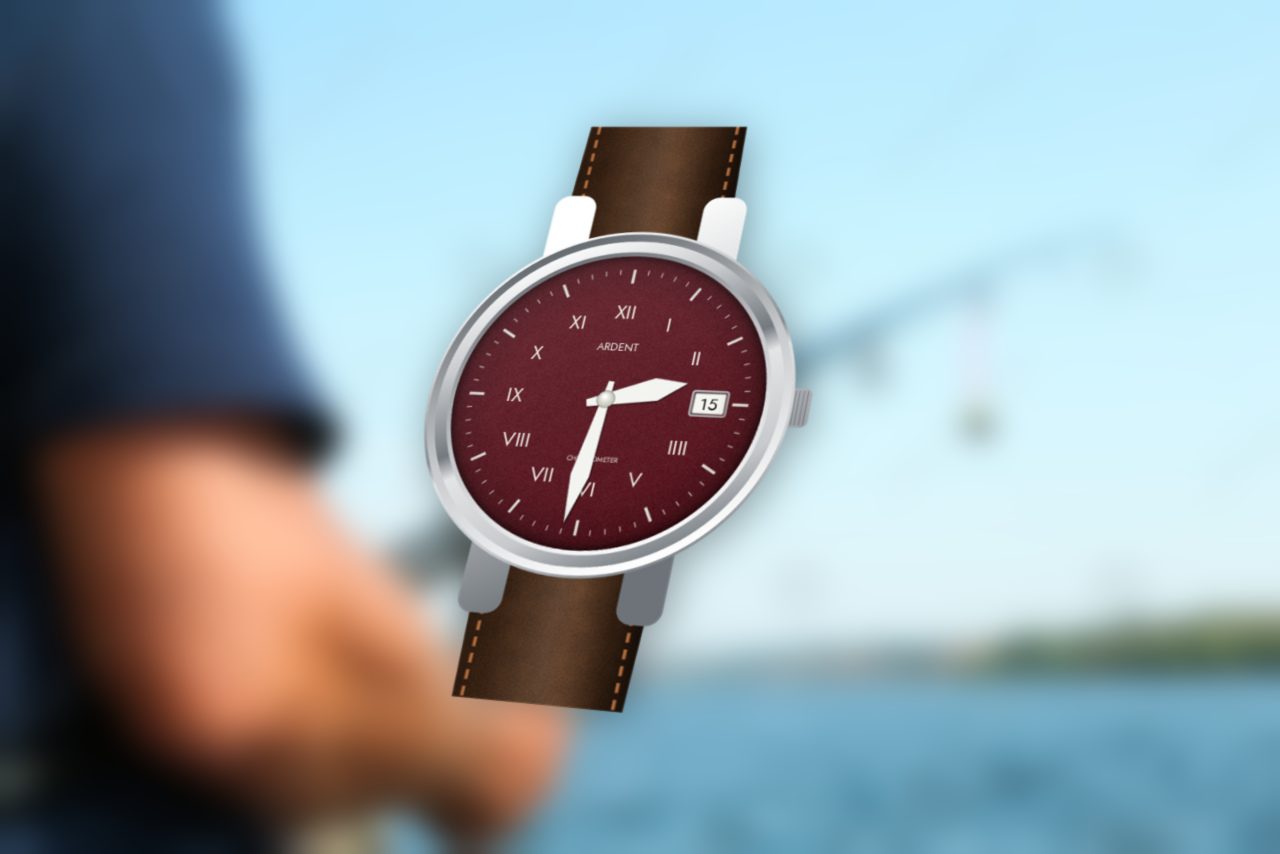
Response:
2h31
